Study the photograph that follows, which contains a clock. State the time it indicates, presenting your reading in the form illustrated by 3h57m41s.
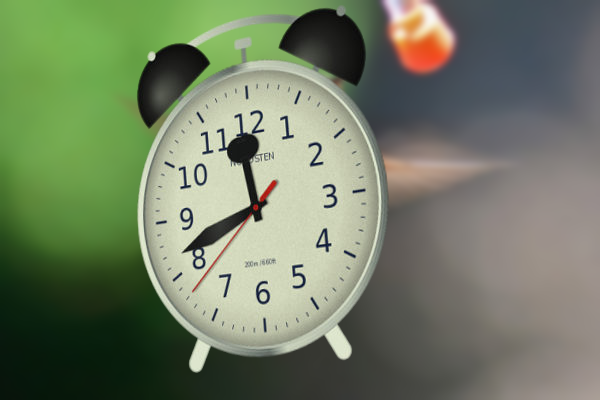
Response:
11h41m38s
